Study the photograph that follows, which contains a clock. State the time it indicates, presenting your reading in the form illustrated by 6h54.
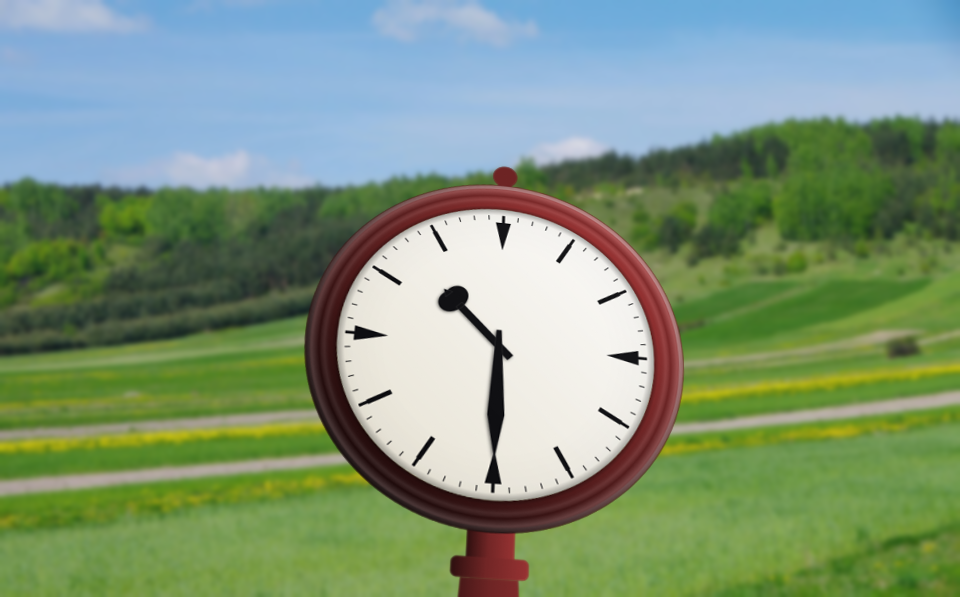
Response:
10h30
